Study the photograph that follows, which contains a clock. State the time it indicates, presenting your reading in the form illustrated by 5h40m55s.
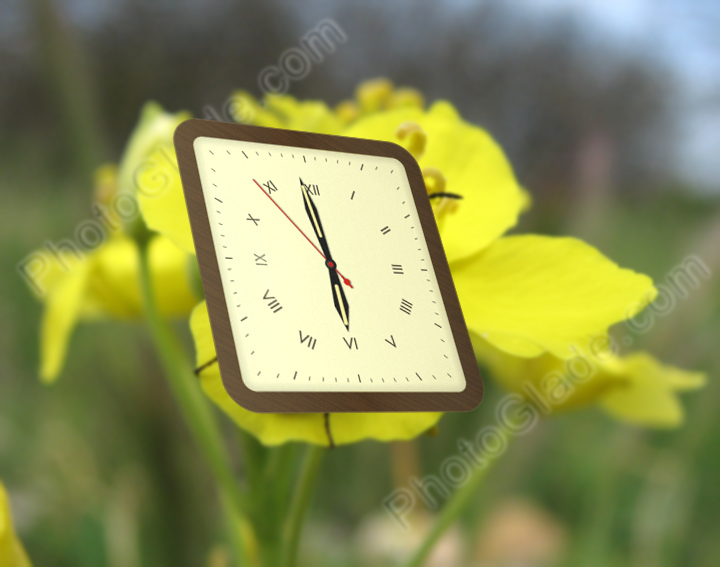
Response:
5h58m54s
